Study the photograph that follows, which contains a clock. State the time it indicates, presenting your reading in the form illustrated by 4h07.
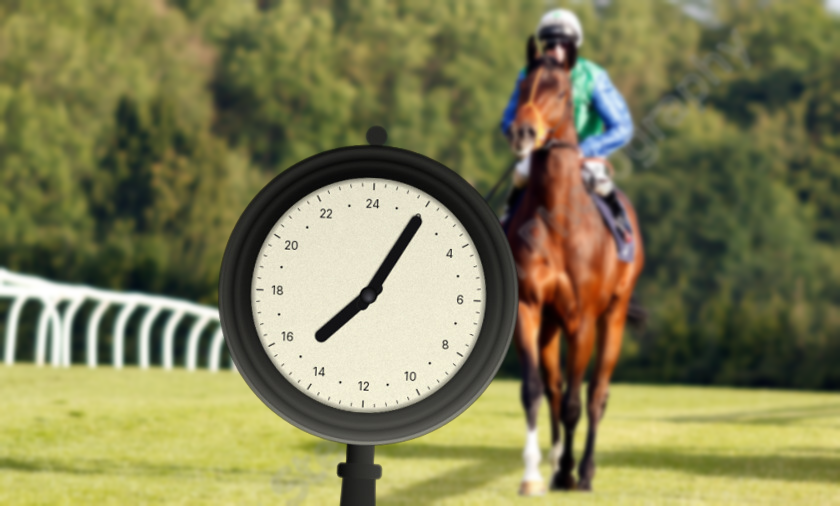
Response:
15h05
